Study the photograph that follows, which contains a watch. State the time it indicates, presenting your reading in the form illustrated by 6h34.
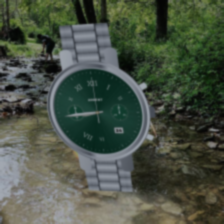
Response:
8h44
